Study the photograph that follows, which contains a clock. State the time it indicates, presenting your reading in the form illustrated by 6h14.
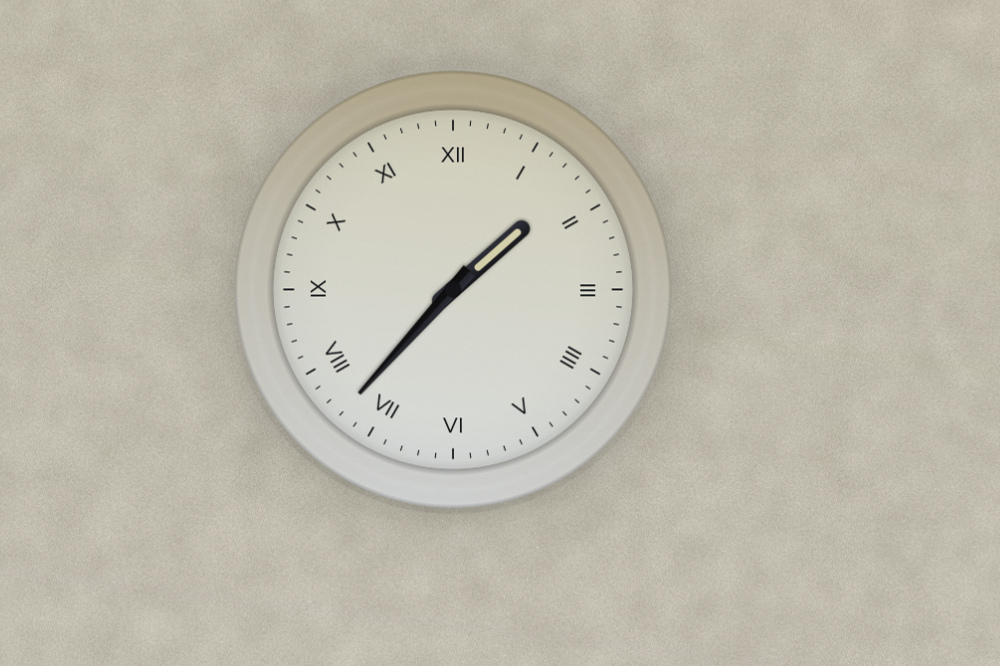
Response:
1h37
